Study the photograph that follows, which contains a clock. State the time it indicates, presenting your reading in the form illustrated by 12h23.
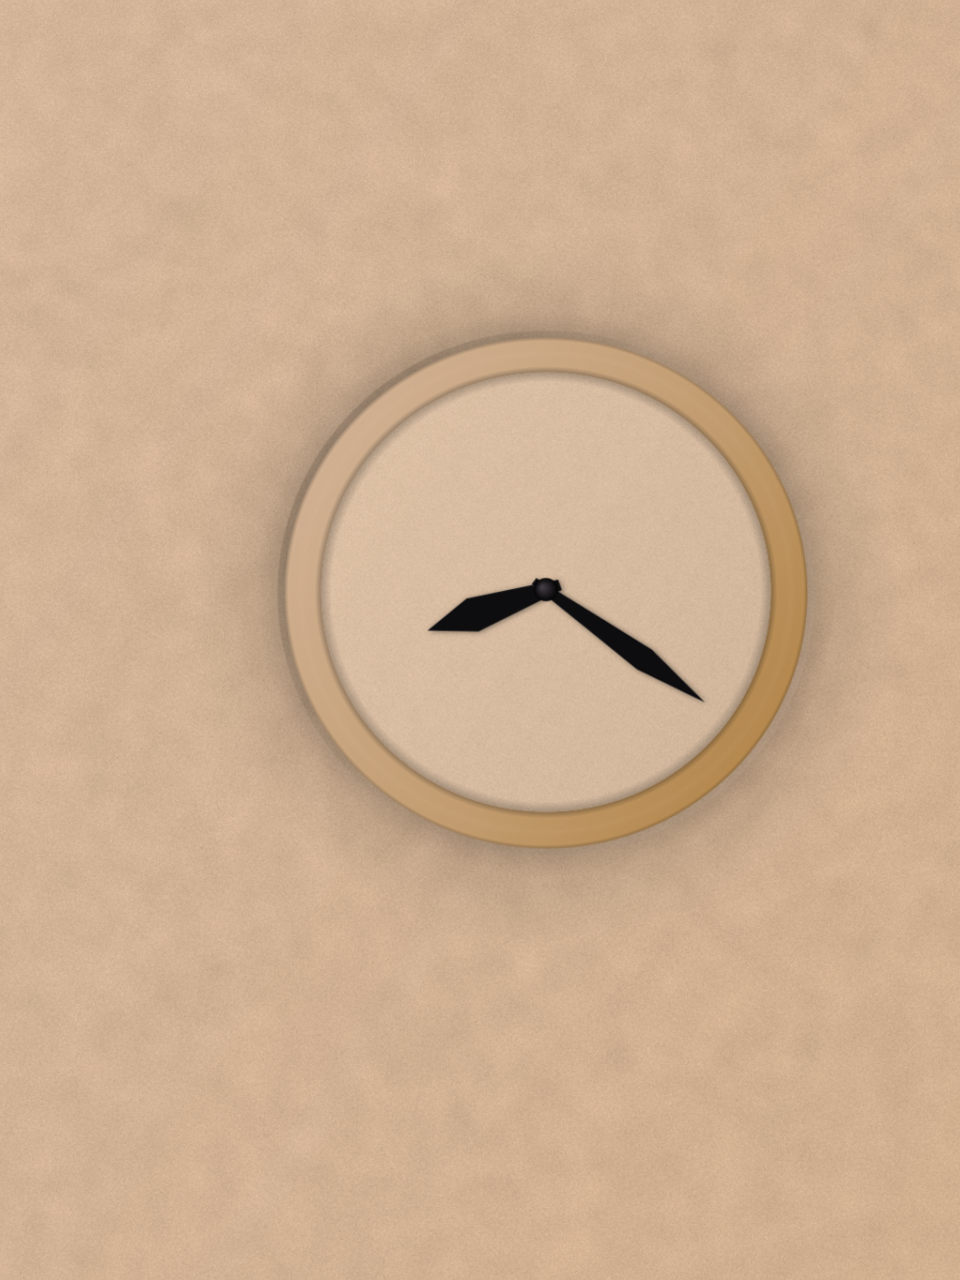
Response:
8h21
